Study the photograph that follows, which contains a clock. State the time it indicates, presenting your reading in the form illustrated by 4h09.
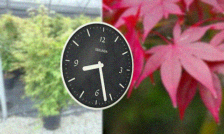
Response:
8h27
